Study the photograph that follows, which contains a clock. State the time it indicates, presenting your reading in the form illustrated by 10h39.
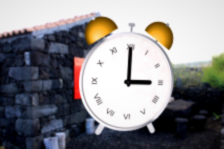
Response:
3h00
